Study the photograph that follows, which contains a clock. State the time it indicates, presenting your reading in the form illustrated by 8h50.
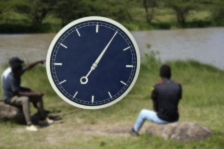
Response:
7h05
